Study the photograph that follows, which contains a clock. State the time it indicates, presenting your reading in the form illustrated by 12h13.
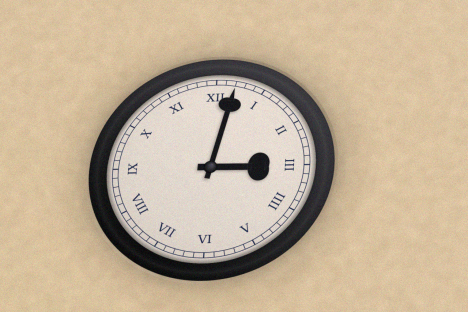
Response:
3h02
